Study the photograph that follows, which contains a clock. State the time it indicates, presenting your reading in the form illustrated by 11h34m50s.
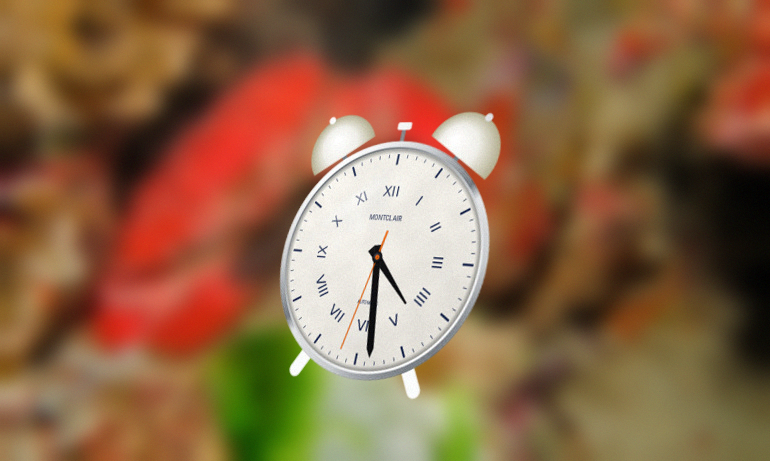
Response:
4h28m32s
